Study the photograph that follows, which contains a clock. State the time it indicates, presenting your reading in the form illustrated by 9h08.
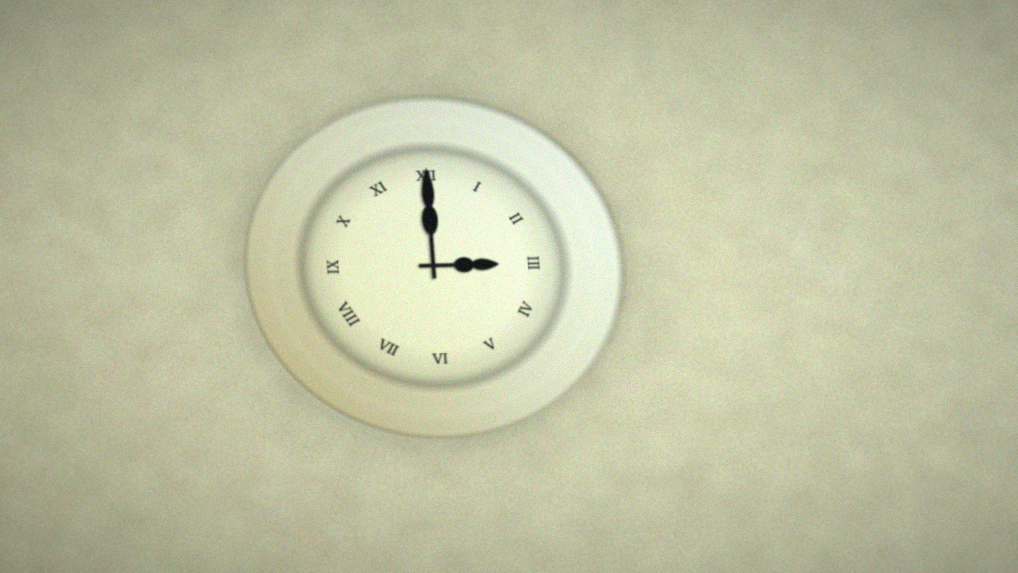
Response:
3h00
